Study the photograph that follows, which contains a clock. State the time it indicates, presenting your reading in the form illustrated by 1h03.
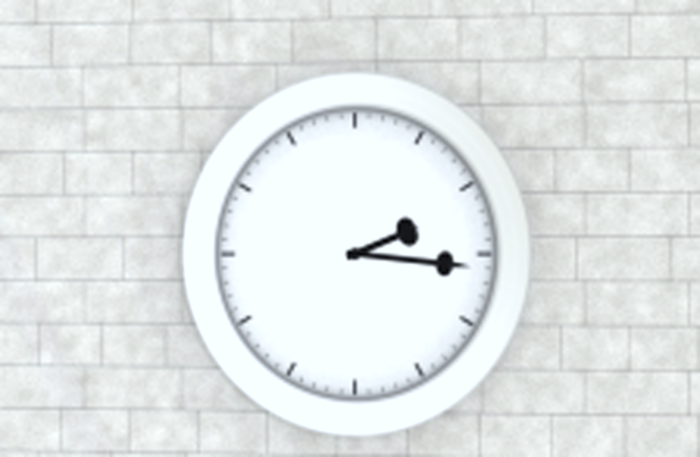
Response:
2h16
